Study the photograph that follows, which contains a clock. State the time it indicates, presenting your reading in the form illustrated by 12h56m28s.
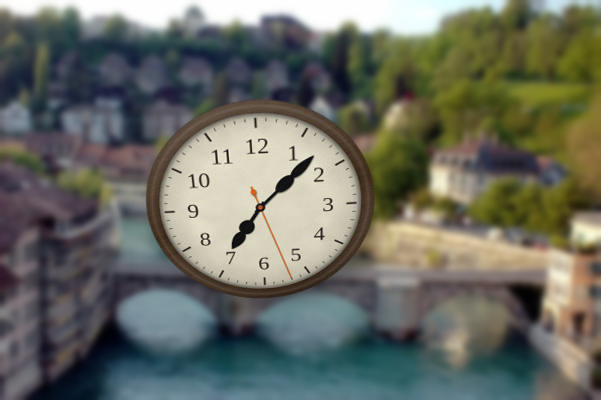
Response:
7h07m27s
